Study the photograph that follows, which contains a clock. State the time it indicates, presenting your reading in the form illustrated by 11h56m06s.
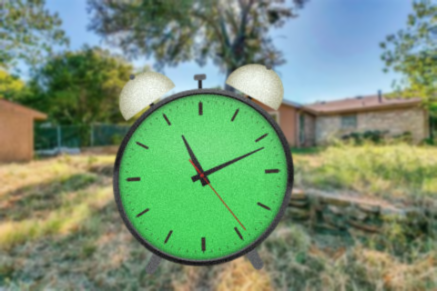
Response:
11h11m24s
